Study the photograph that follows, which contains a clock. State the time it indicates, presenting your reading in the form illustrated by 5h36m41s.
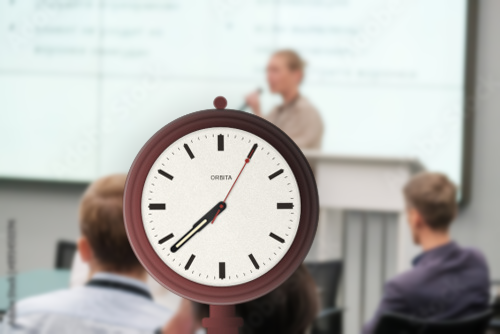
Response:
7h38m05s
